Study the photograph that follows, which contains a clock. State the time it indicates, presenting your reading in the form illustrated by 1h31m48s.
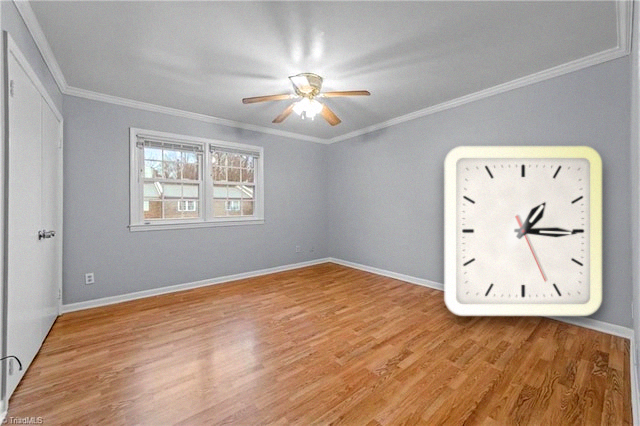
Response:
1h15m26s
